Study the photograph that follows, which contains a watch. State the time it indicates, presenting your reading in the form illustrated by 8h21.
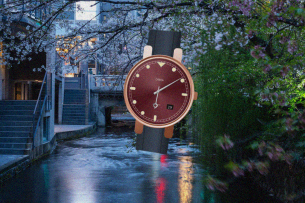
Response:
6h09
